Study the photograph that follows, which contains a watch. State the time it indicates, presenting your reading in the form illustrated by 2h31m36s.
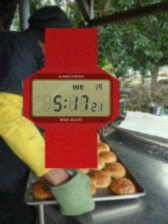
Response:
5h17m21s
